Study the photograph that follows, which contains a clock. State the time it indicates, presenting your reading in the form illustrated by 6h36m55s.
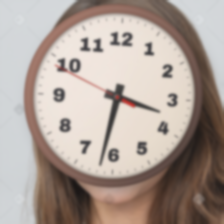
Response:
3h31m49s
